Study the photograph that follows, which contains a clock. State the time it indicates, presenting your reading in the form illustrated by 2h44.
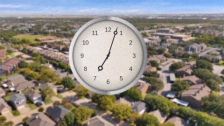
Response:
7h03
